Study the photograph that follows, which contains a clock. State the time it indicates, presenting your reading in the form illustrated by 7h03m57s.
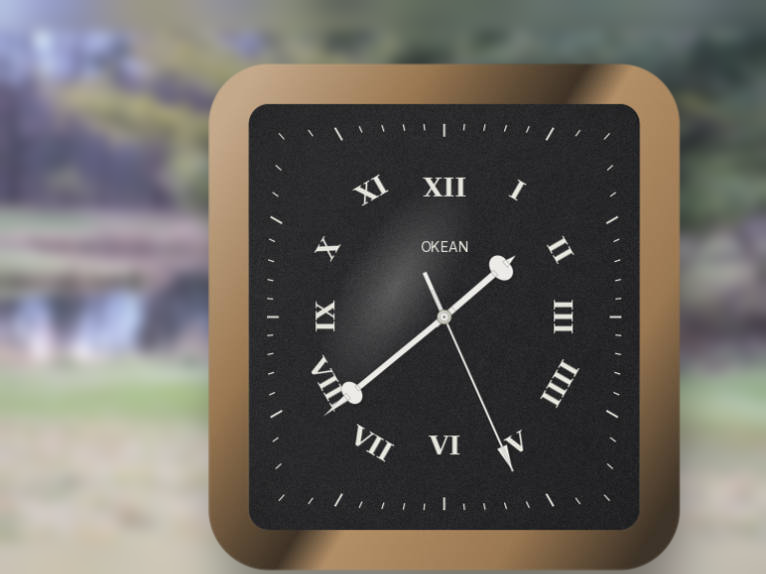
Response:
1h38m26s
